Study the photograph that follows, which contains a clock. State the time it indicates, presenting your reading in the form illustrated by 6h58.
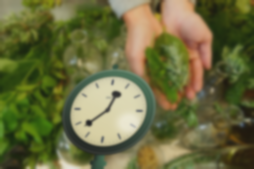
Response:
12h38
